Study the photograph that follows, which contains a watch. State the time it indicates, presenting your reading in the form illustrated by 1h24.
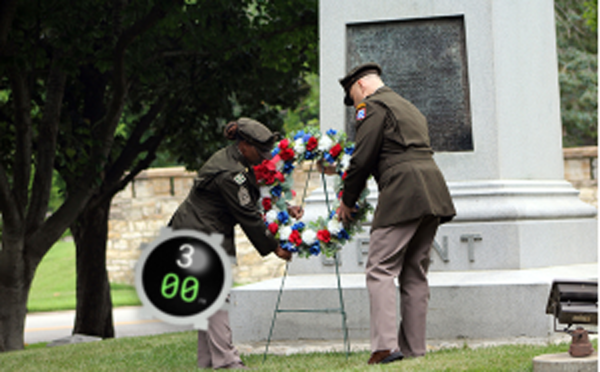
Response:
3h00
